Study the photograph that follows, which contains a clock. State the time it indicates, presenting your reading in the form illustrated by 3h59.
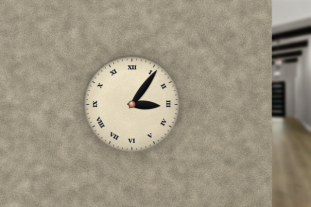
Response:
3h06
